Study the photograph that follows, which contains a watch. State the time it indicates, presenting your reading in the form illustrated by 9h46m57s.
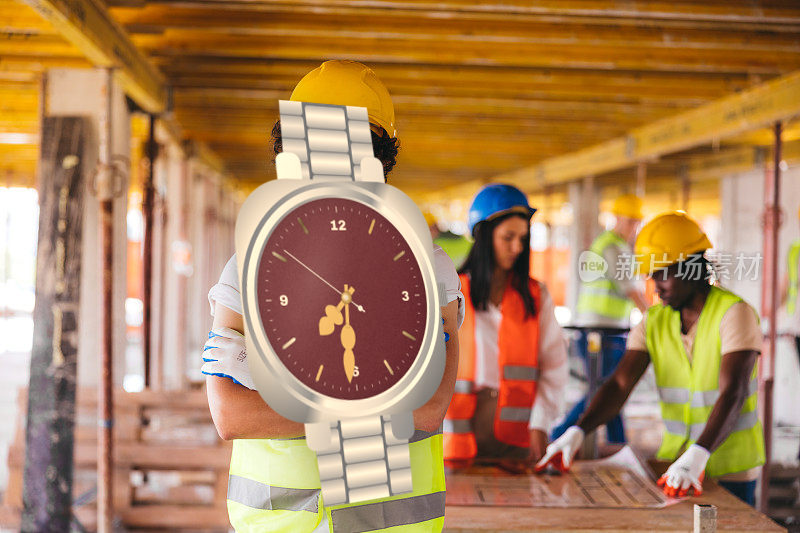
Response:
7h30m51s
